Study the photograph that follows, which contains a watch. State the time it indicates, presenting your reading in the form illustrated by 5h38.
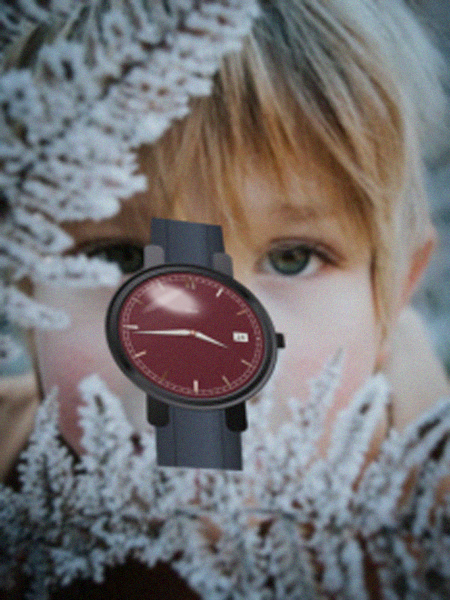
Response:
3h44
